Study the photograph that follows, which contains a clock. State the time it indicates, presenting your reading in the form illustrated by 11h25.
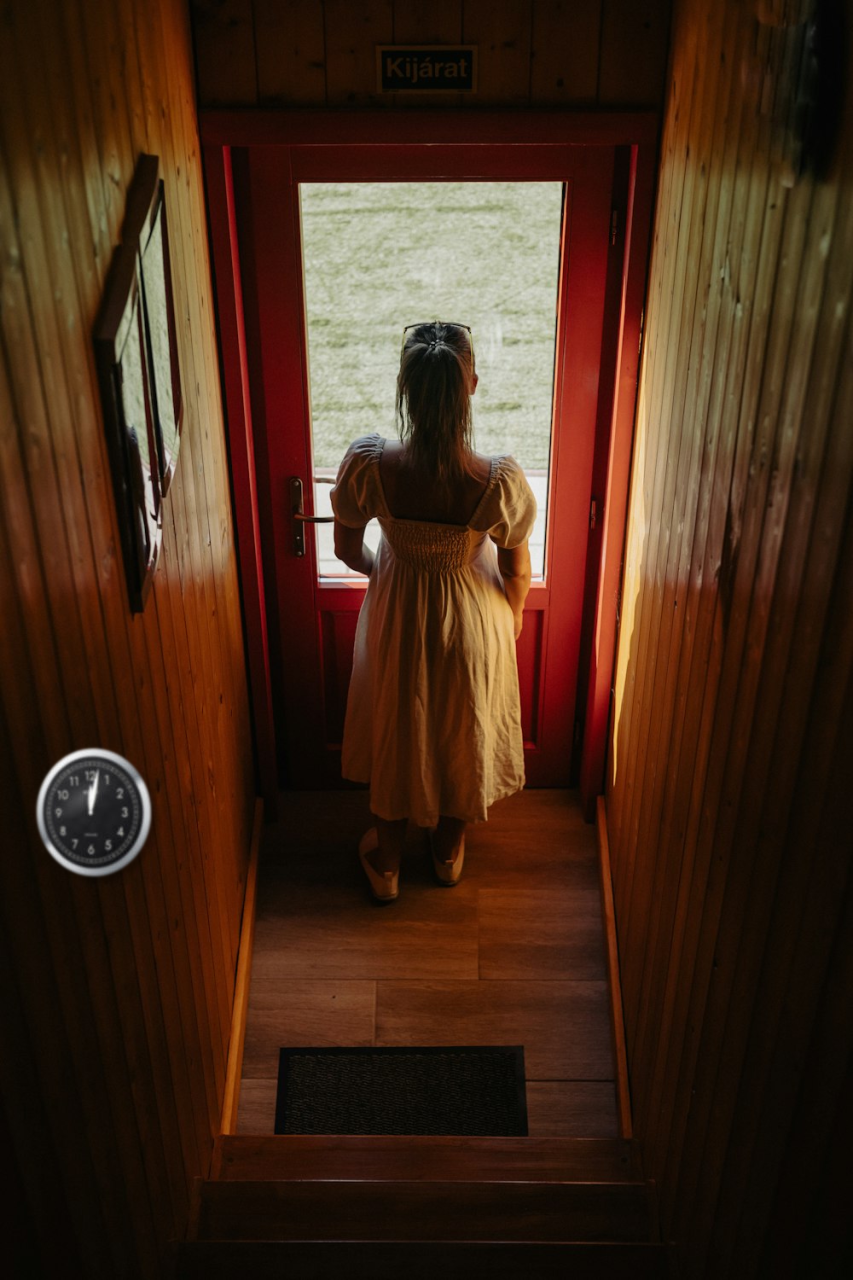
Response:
12h02
